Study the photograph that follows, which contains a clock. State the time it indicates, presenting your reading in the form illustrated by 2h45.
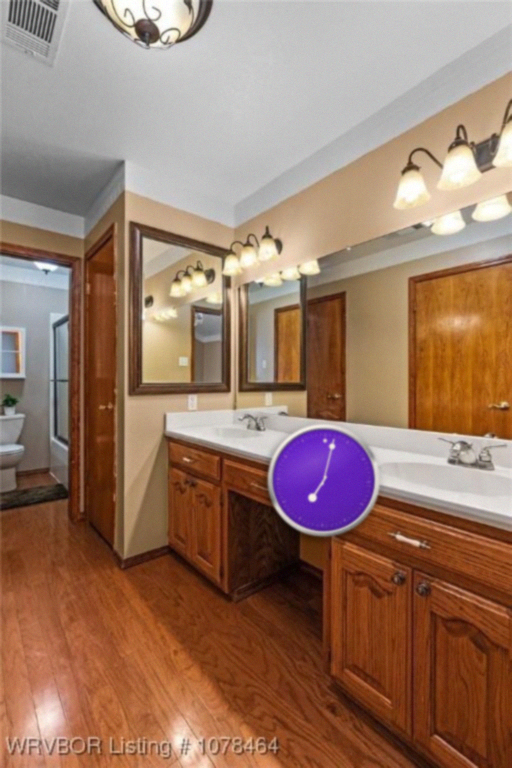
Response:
7h02
